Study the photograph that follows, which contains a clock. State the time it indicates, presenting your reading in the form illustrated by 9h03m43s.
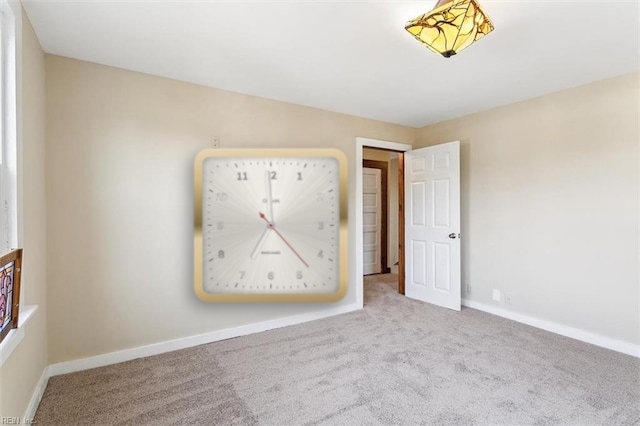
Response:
6h59m23s
